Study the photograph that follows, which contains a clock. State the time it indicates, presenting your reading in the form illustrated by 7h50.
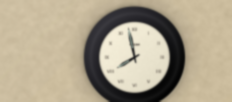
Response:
7h58
